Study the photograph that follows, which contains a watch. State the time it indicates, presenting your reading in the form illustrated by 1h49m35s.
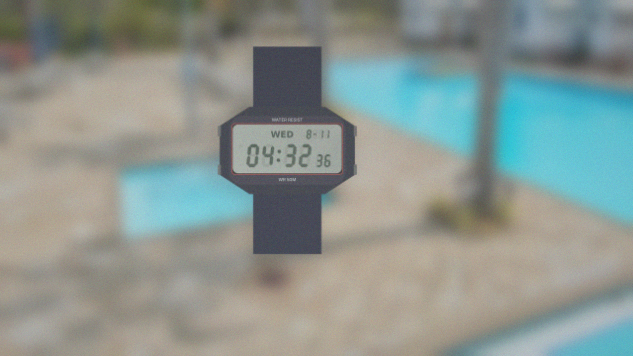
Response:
4h32m36s
